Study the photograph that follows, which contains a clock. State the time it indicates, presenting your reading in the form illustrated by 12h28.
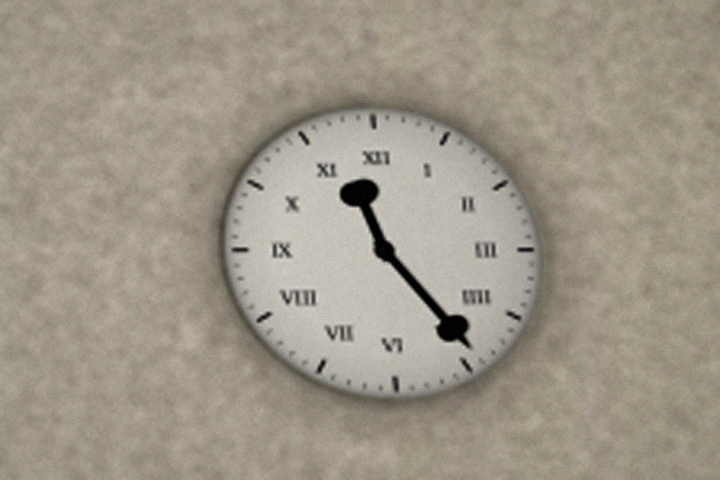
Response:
11h24
